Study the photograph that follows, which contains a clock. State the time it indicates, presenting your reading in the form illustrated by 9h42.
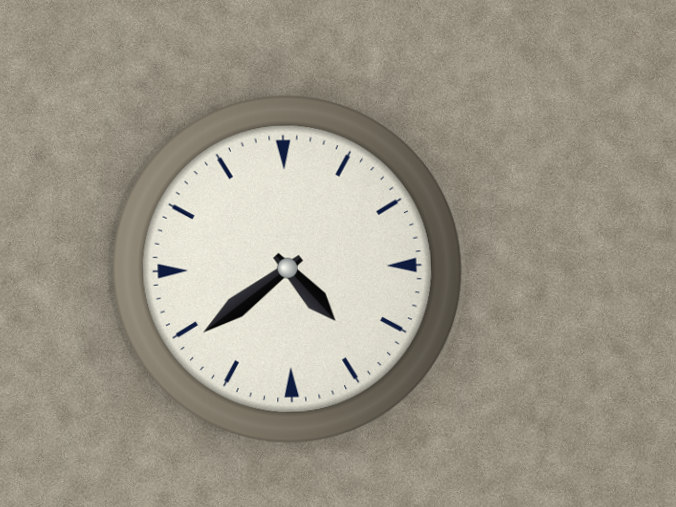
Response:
4h39
